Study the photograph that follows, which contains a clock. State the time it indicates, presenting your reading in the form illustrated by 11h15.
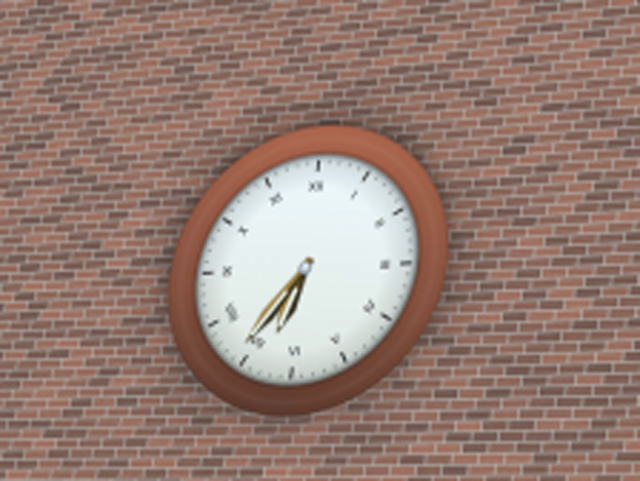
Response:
6h36
